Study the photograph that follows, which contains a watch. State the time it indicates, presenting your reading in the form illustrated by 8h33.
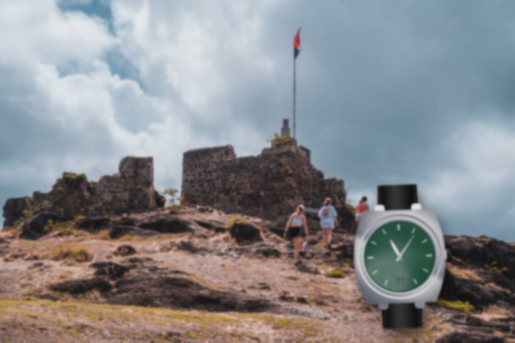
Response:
11h06
